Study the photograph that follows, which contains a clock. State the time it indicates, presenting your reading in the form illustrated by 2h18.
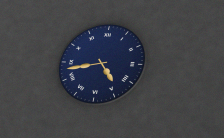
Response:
4h43
